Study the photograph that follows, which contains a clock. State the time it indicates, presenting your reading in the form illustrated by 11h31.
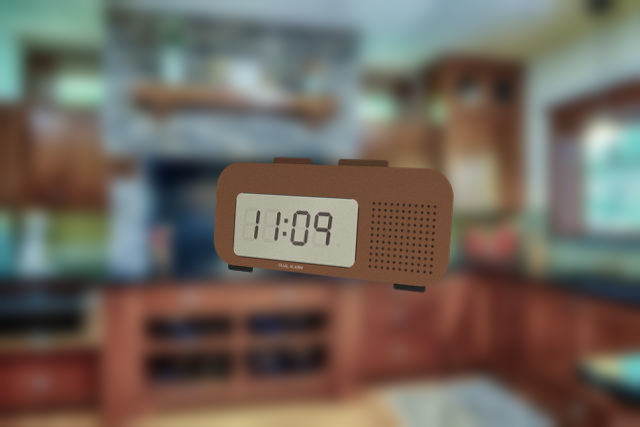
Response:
11h09
